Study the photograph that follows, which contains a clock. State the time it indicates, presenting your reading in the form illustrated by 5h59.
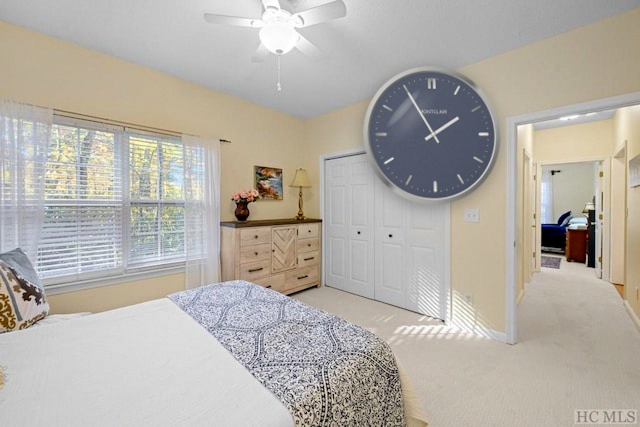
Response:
1h55
